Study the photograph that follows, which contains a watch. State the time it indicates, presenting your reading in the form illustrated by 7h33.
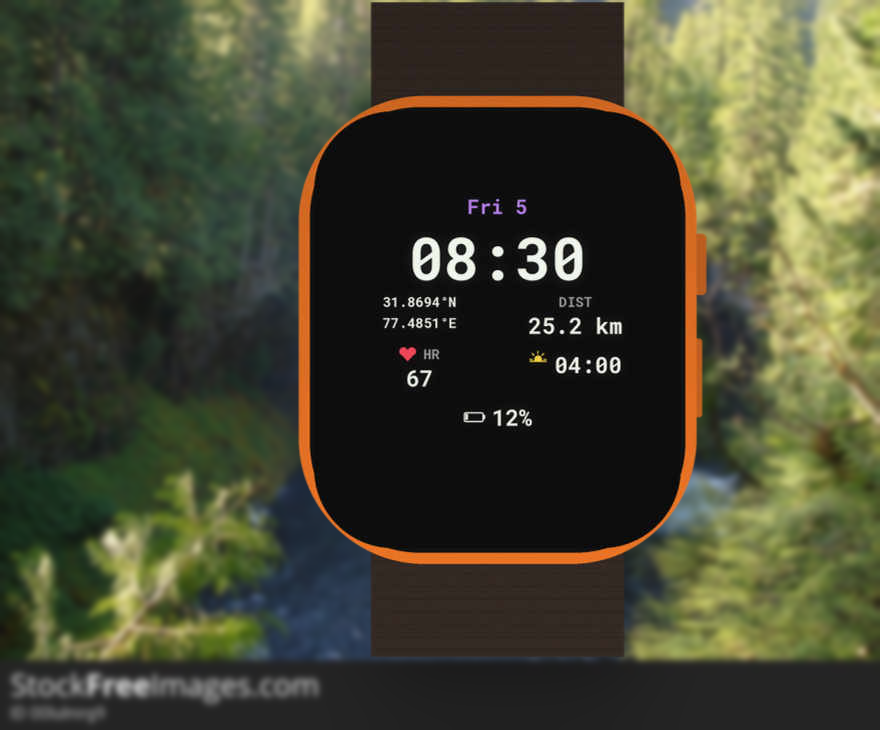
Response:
8h30
